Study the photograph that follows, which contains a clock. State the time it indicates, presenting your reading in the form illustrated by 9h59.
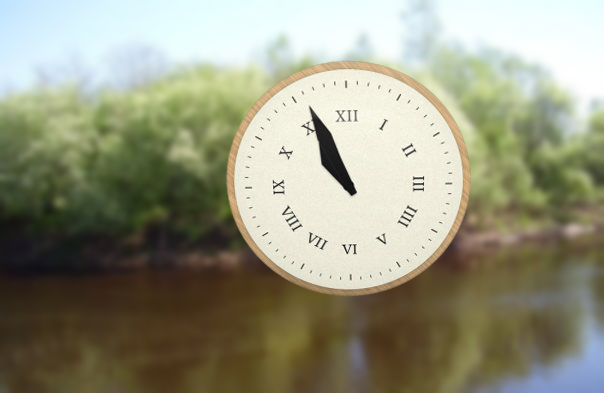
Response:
10h56
